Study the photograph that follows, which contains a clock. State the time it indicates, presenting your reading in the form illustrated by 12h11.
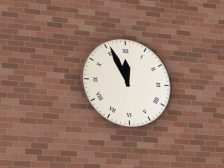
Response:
11h56
